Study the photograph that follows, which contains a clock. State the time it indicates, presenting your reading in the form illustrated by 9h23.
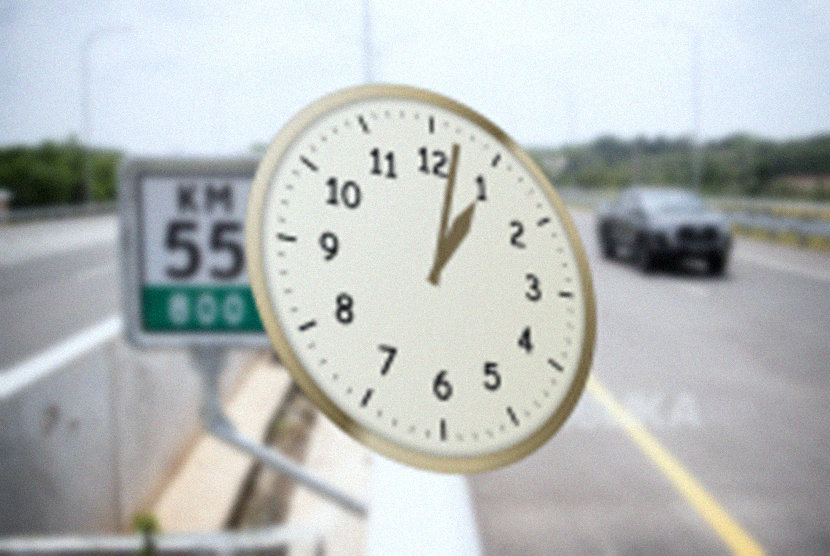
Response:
1h02
